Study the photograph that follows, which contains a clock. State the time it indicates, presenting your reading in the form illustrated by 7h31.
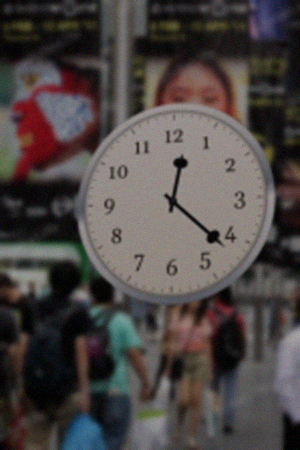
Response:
12h22
